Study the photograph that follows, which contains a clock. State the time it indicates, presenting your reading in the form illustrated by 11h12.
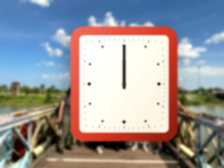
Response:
12h00
